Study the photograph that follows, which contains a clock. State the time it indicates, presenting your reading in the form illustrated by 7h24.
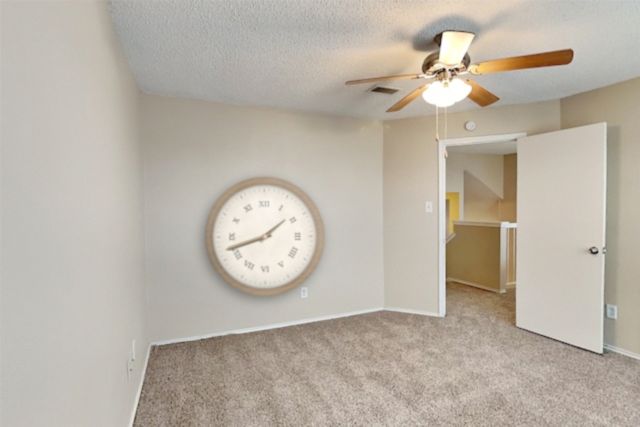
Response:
1h42
